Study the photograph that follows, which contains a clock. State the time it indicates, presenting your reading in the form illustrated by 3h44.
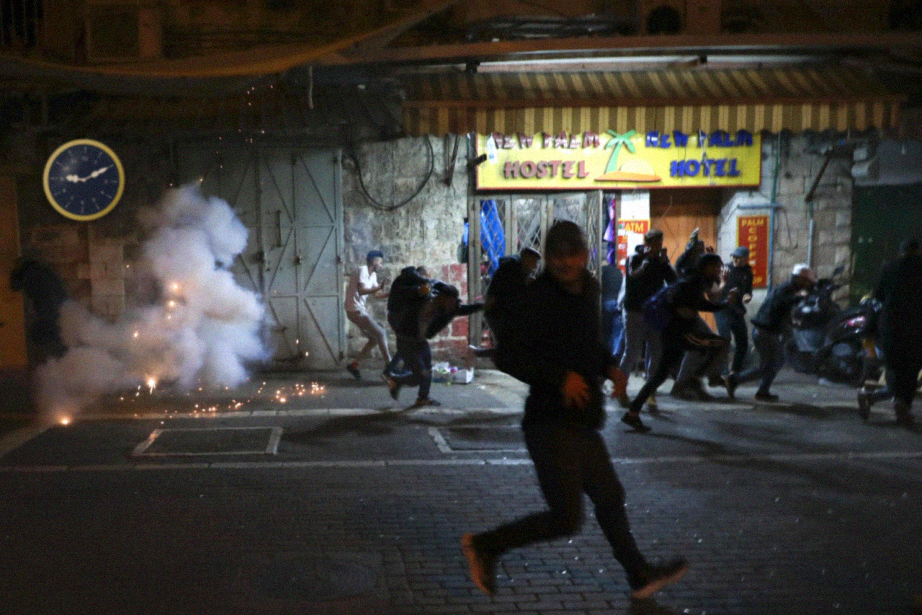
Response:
9h10
